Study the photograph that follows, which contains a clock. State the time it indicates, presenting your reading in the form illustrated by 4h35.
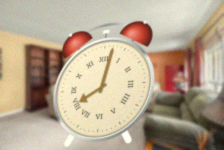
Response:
8h02
